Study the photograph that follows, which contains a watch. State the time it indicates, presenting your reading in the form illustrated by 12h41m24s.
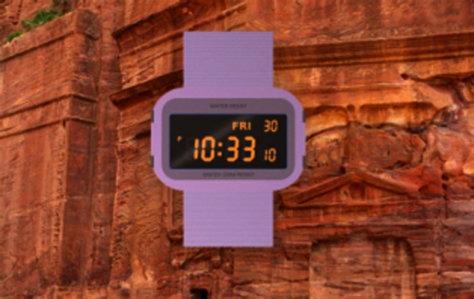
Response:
10h33m10s
